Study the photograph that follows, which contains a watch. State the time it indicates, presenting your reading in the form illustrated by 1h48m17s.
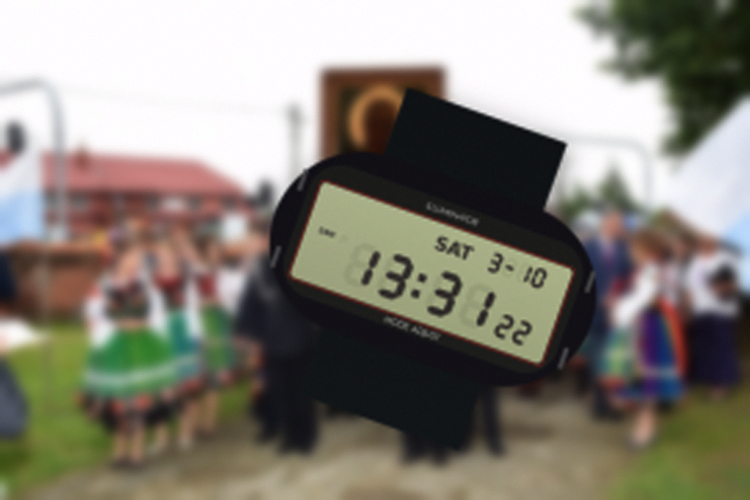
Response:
13h31m22s
